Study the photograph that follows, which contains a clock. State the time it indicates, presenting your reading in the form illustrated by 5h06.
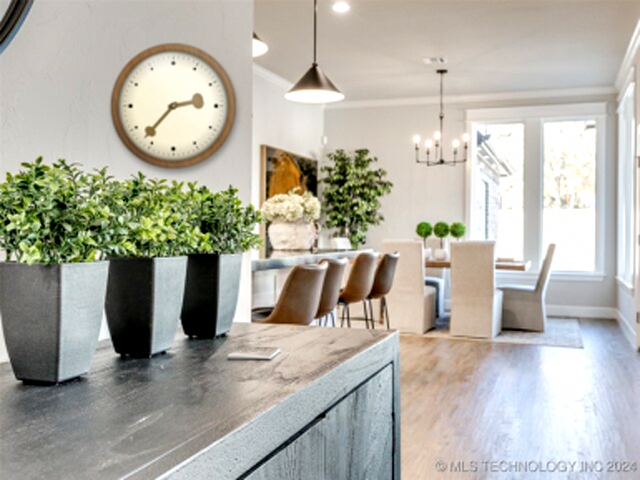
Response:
2h37
